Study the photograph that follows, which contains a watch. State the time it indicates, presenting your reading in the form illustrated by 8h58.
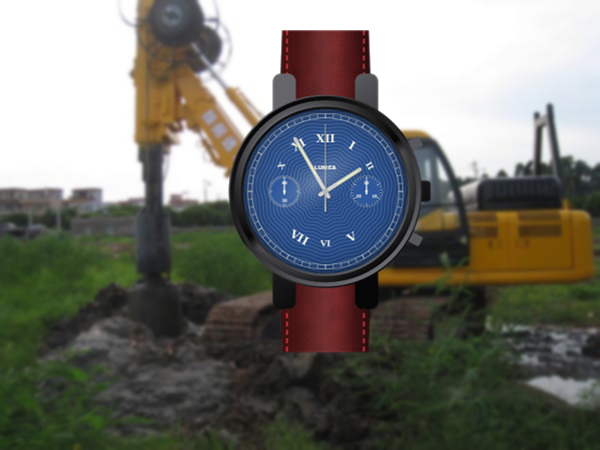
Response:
1h55
